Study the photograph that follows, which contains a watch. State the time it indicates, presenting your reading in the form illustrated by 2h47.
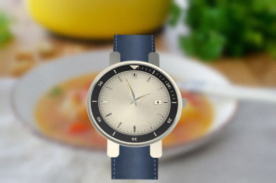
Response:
1h57
